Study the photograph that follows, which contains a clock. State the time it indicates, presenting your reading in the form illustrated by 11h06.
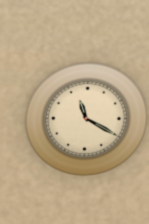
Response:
11h20
